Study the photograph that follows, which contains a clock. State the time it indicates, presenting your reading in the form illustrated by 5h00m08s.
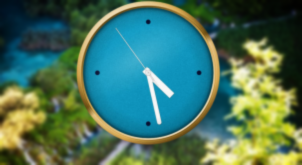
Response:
4h27m54s
